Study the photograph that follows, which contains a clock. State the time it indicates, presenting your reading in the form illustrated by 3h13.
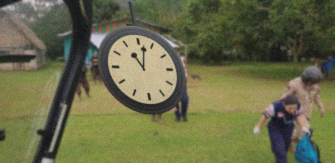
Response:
11h02
